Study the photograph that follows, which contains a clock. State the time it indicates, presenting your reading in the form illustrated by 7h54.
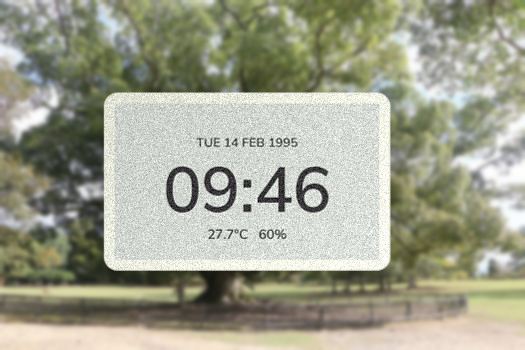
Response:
9h46
